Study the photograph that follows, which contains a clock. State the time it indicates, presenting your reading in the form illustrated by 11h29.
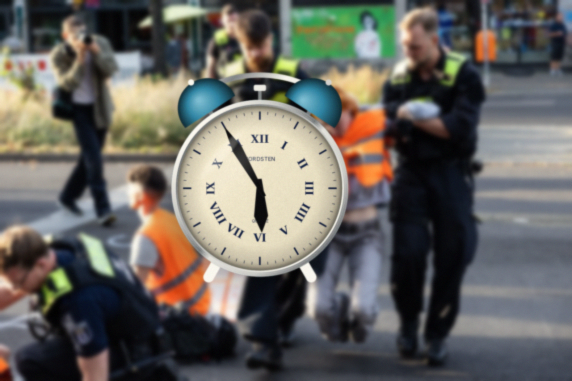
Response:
5h55
